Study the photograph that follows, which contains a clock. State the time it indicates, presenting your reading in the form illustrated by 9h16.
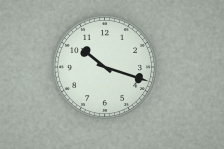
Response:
10h18
